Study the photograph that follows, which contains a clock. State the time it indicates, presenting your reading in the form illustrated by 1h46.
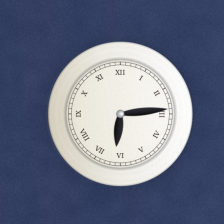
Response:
6h14
